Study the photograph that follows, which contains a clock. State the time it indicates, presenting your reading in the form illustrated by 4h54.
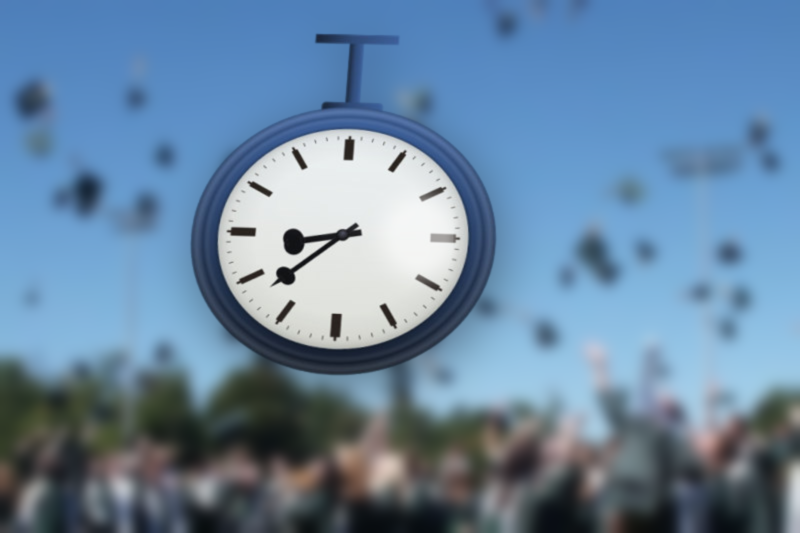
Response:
8h38
